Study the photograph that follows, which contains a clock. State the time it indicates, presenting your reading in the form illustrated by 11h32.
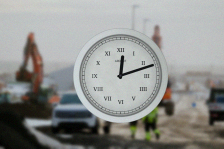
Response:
12h12
